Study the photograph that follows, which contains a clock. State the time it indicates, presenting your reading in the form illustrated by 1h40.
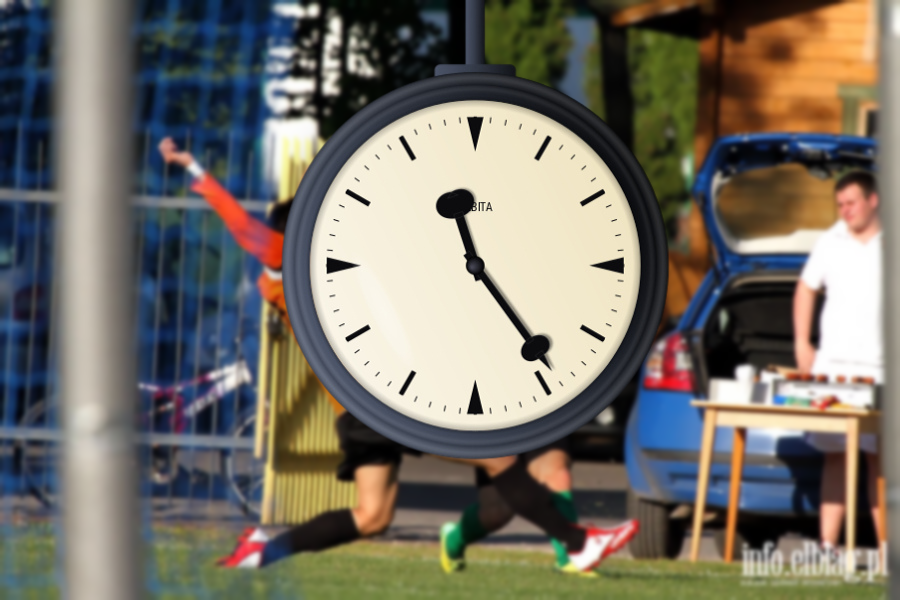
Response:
11h24
